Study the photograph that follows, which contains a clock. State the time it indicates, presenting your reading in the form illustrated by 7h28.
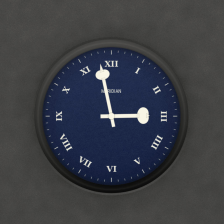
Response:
2h58
